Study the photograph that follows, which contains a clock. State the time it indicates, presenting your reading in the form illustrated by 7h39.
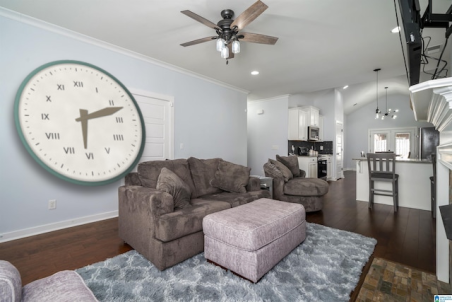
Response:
6h12
